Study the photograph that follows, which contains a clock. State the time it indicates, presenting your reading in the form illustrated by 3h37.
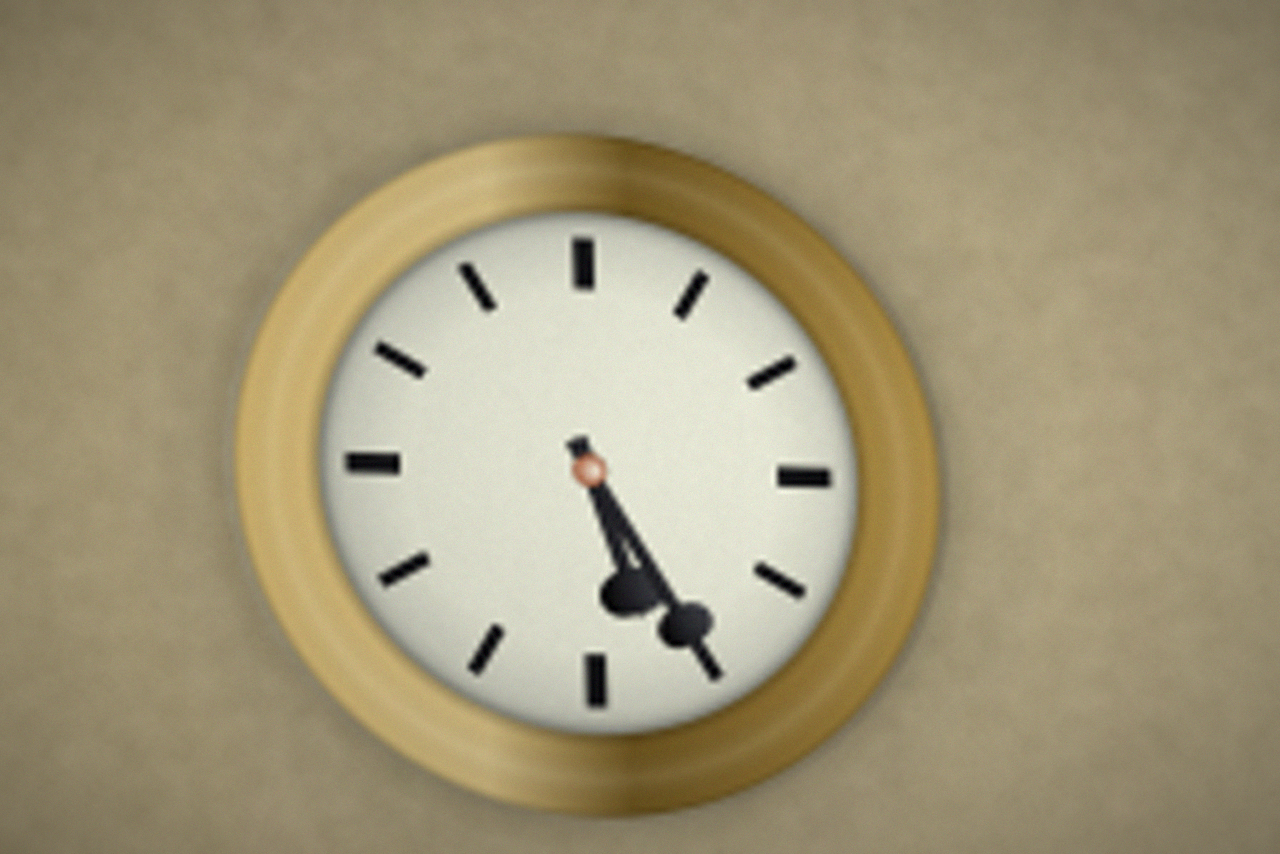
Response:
5h25
